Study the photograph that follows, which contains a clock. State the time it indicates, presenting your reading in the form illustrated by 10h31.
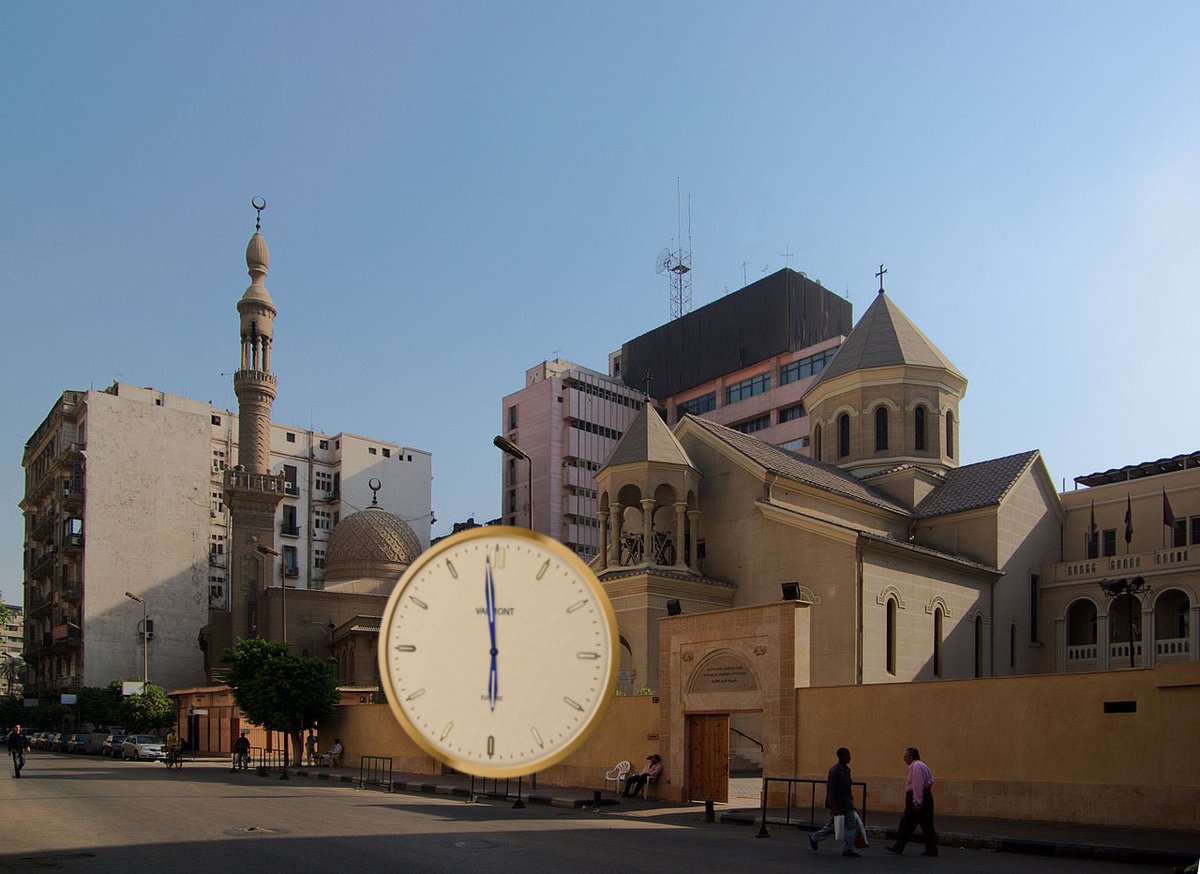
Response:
5h59
